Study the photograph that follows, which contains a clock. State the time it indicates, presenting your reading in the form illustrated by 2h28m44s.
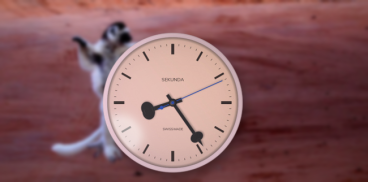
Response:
8h24m11s
